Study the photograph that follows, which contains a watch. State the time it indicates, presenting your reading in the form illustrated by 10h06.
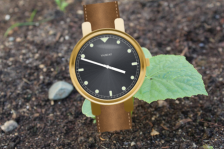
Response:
3h49
